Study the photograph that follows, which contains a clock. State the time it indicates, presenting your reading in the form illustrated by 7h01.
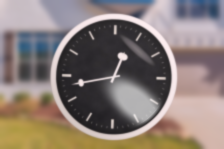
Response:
12h43
